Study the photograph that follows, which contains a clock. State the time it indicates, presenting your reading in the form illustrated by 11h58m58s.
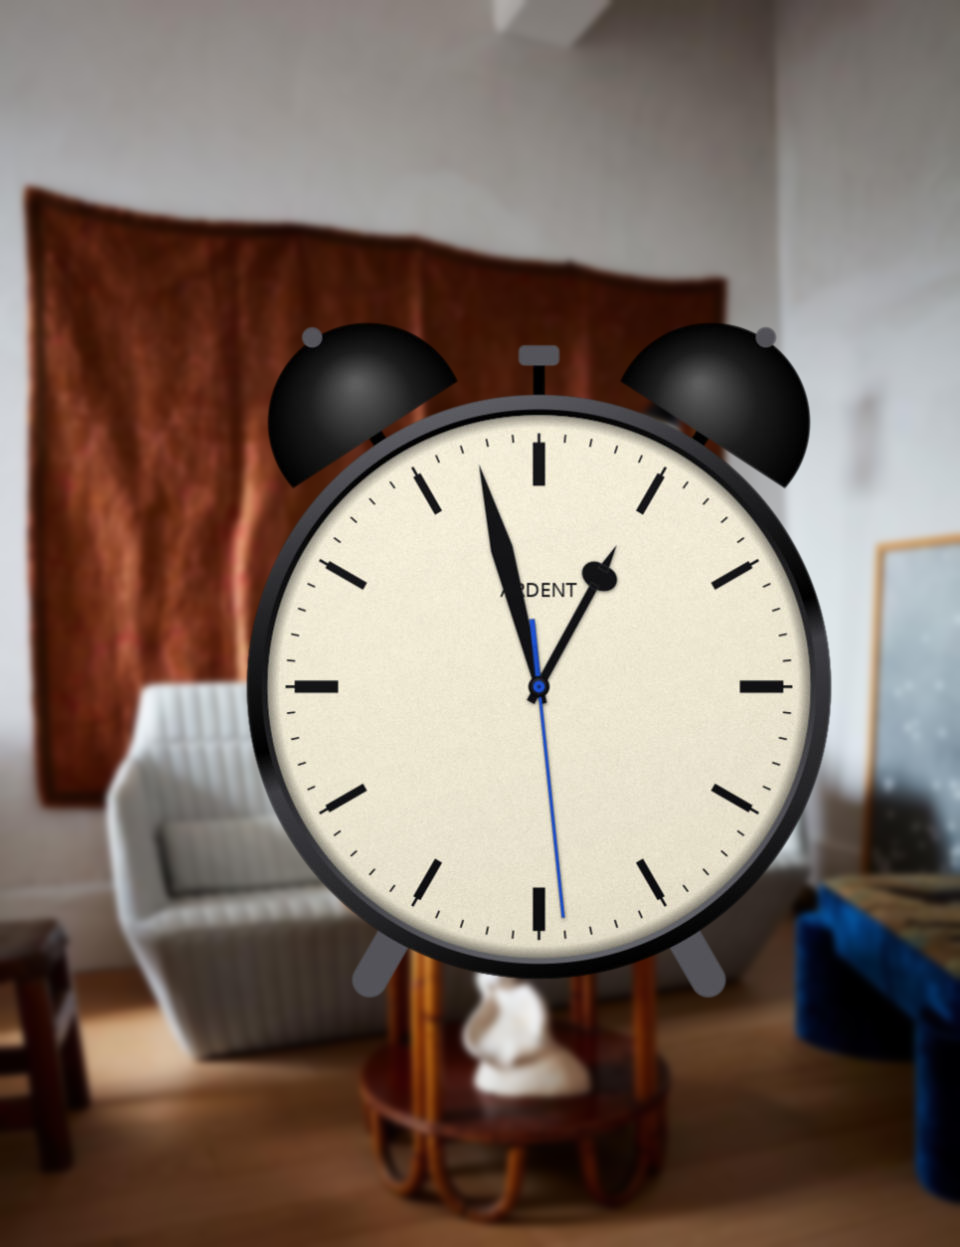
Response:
12h57m29s
